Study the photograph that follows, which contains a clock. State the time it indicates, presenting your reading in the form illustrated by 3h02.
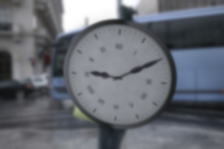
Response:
9h10
